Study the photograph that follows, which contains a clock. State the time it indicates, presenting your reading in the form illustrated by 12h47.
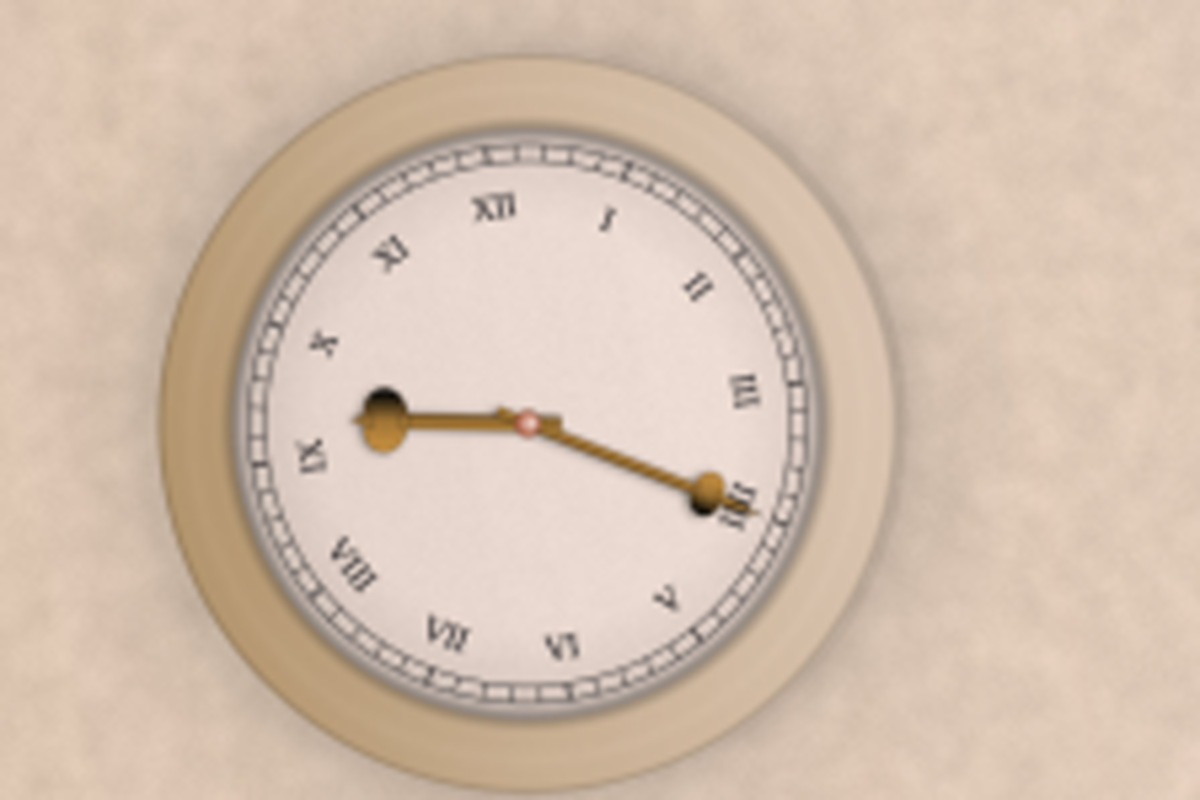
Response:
9h20
